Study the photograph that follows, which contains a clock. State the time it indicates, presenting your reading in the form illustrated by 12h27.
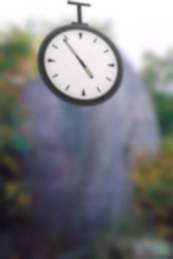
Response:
4h54
